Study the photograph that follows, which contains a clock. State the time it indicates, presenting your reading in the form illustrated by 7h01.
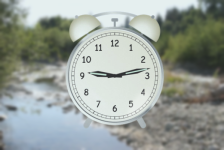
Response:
9h13
